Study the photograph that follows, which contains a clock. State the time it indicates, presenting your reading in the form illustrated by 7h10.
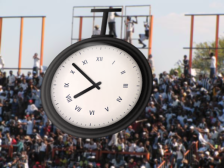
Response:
7h52
